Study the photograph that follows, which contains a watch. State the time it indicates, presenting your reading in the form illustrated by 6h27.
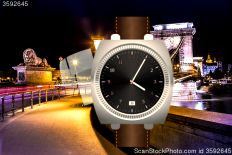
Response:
4h05
